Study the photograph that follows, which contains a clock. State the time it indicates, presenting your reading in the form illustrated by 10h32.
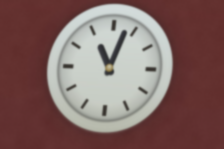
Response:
11h03
